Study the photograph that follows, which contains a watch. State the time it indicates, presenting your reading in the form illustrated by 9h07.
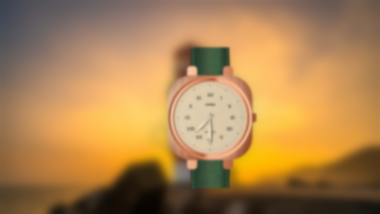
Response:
7h30
